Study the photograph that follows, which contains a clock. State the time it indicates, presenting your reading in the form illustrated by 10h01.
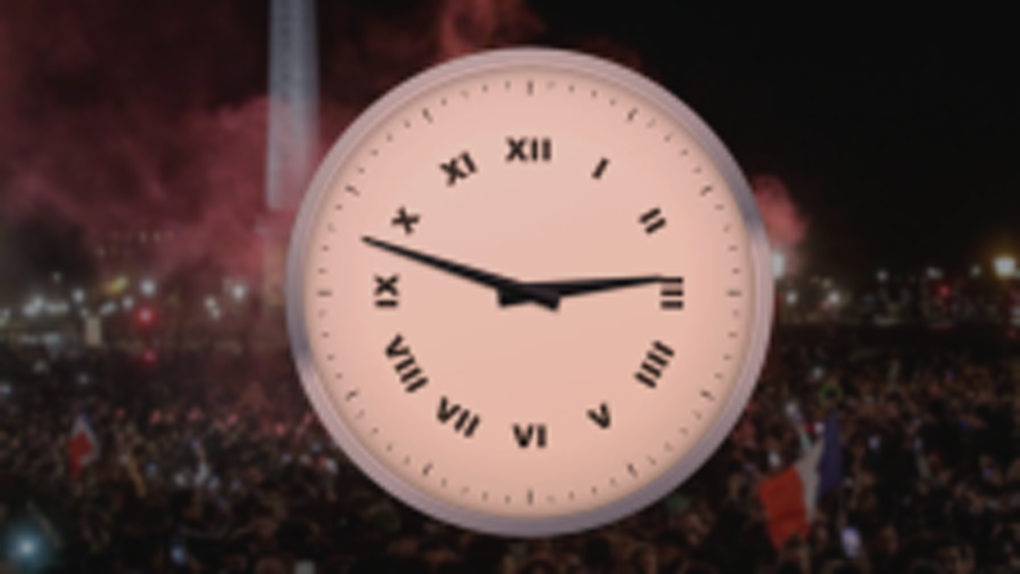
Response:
2h48
